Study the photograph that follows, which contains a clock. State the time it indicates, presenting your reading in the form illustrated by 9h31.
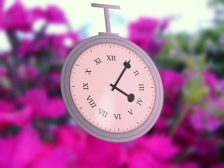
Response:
4h06
